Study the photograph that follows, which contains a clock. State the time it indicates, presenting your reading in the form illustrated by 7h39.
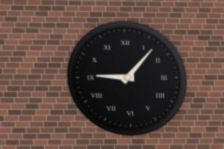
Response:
9h07
